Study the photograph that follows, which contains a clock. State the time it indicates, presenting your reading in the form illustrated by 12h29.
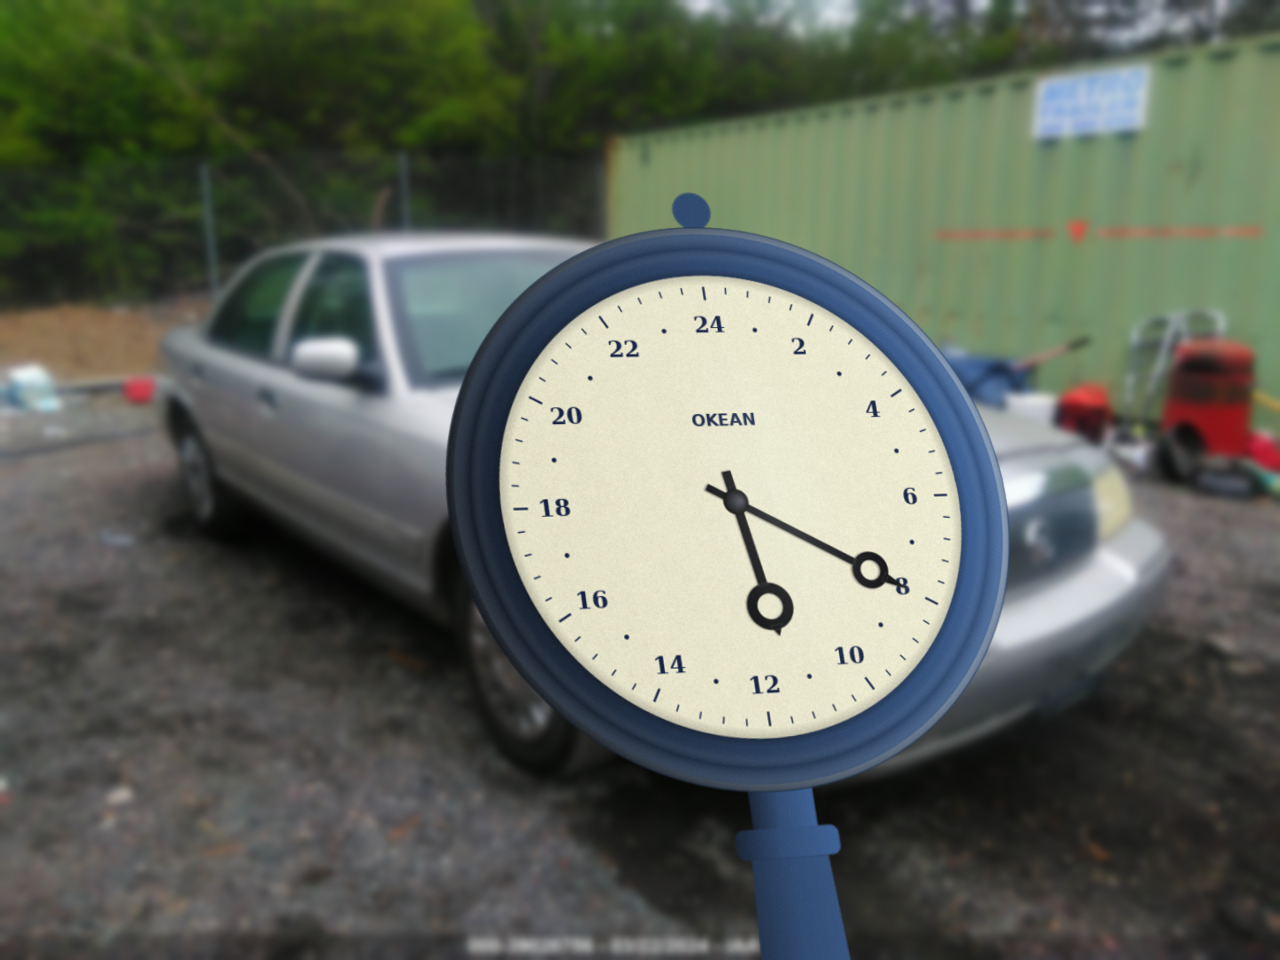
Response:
11h20
